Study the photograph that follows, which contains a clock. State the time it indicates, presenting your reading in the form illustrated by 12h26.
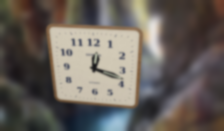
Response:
12h18
